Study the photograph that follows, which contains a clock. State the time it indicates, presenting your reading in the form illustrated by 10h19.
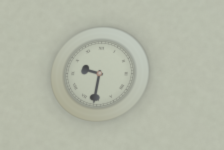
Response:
9h31
